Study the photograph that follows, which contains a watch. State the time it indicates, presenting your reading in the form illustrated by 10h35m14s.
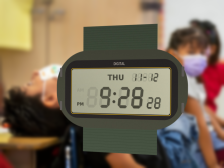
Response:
9h28m28s
